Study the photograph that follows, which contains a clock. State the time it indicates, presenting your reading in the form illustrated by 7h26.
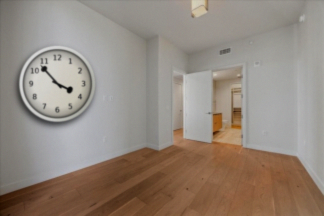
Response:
3h53
